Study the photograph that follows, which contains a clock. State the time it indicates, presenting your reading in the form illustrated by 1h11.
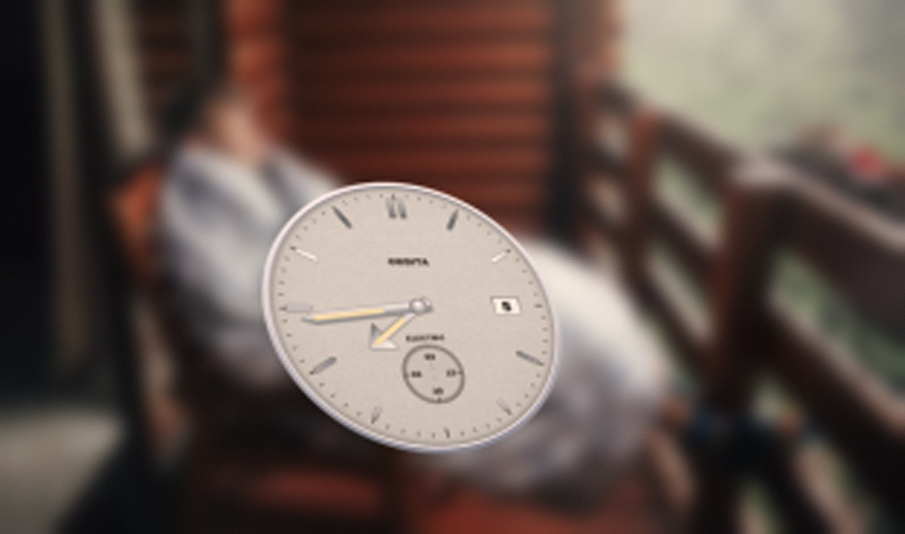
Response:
7h44
